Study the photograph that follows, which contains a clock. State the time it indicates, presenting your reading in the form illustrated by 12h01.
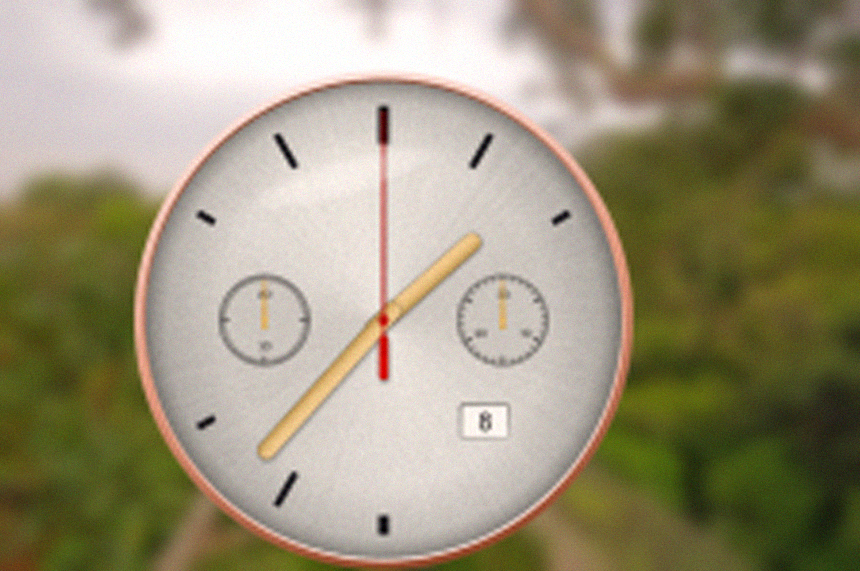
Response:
1h37
